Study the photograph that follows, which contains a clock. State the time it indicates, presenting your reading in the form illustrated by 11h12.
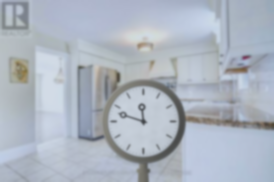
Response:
11h48
